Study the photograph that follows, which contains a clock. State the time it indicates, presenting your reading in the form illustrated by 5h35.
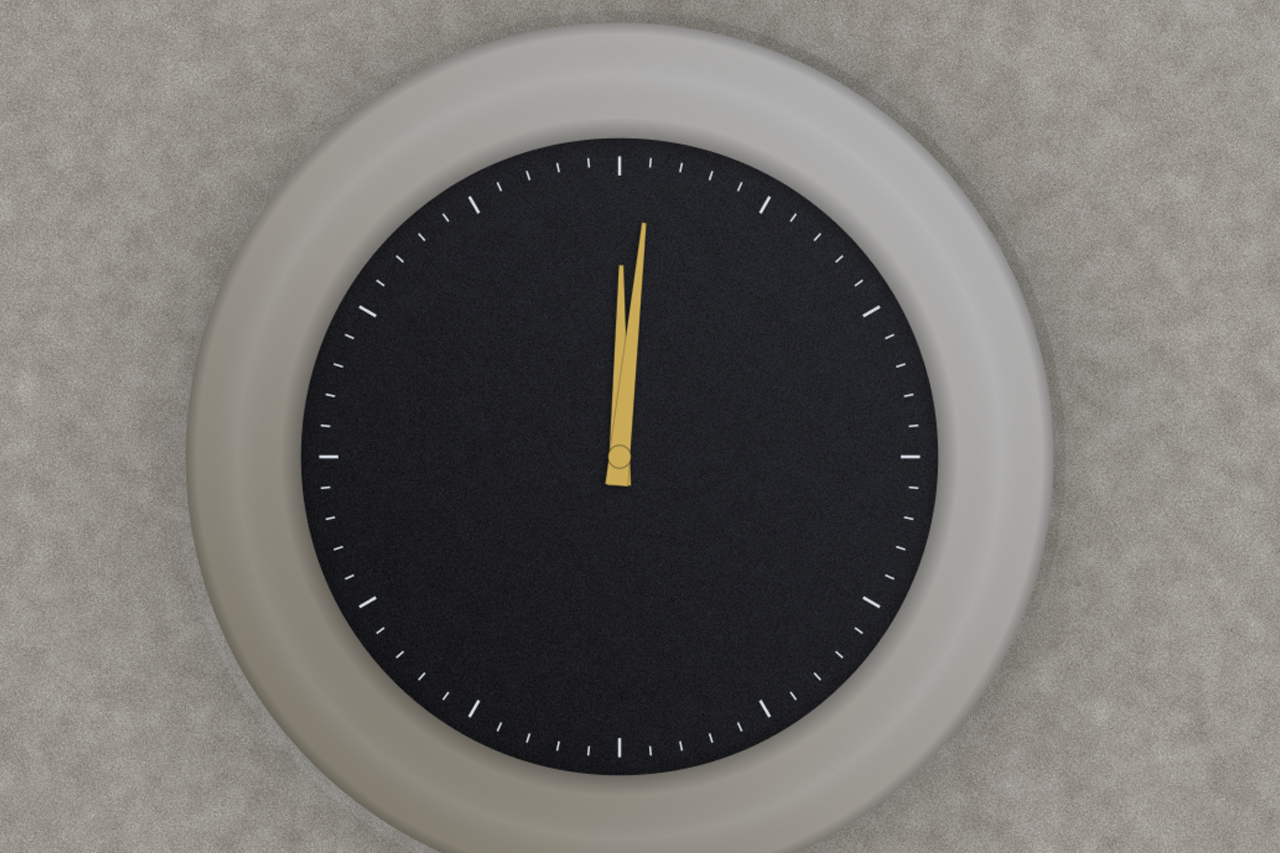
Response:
12h01
